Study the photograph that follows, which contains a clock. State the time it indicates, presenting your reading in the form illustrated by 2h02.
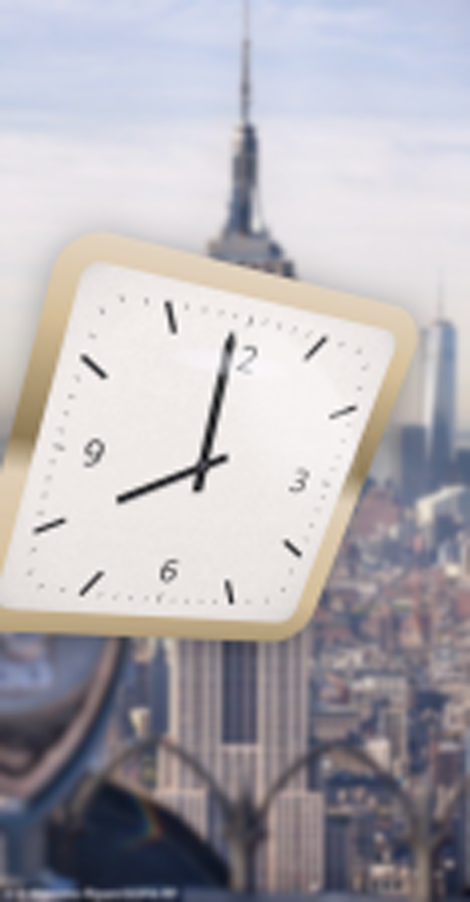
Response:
7h59
